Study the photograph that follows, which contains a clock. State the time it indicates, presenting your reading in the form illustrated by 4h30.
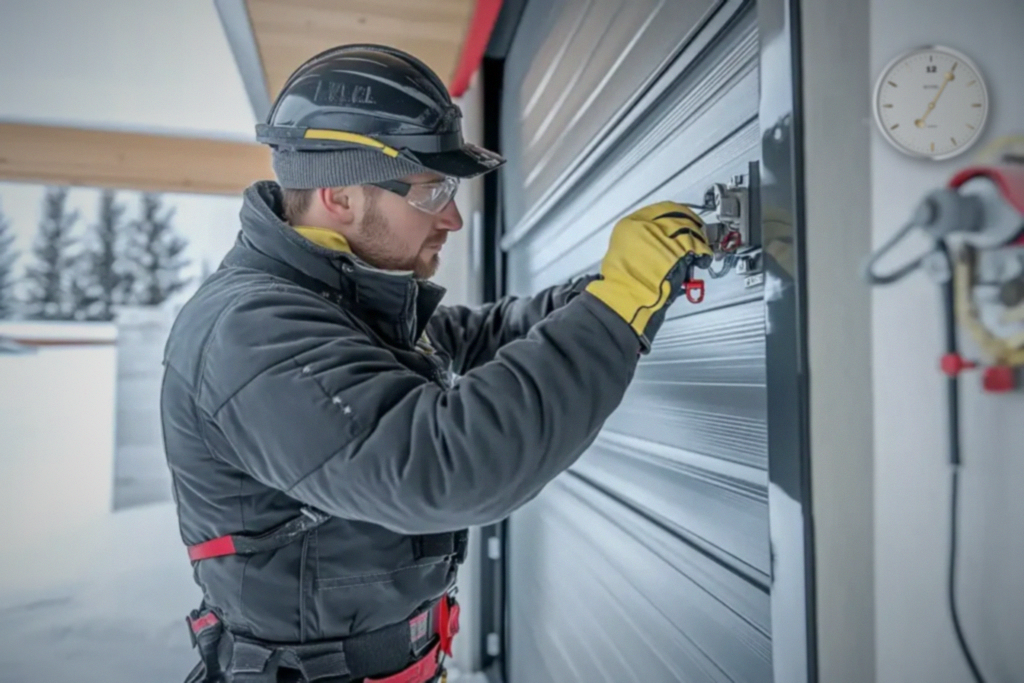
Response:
7h05
